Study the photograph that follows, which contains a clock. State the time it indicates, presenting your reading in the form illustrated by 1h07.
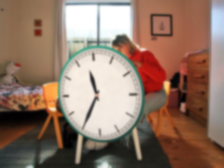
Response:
11h35
